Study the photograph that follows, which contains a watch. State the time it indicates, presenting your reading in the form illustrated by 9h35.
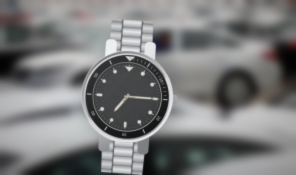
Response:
7h15
